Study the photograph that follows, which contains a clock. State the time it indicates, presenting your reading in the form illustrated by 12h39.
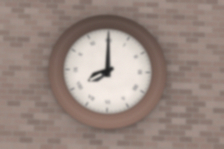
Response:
8h00
